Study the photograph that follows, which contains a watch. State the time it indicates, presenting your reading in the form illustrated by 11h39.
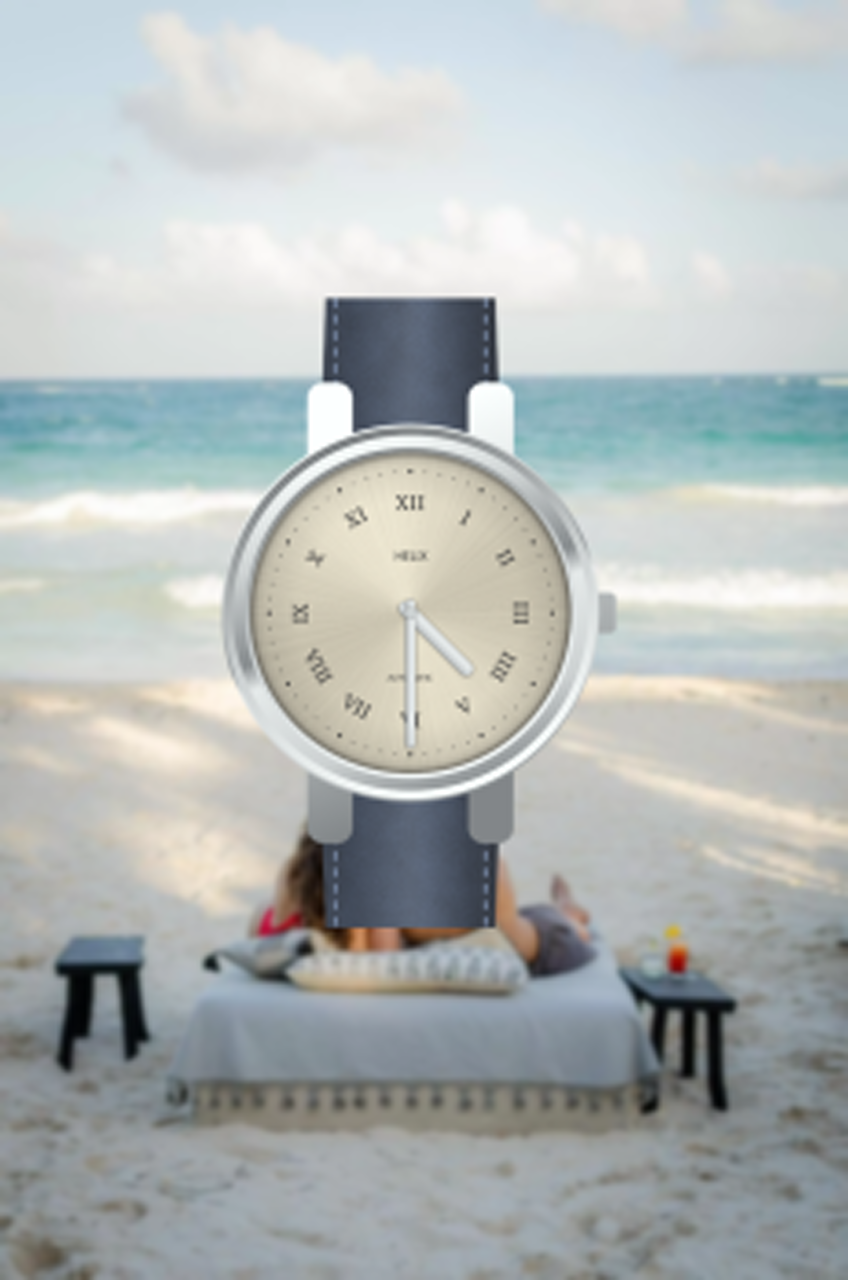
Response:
4h30
